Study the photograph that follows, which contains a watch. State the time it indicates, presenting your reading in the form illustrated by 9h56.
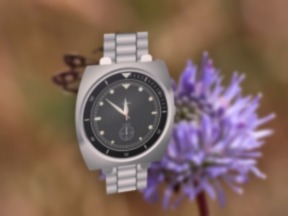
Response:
11h52
